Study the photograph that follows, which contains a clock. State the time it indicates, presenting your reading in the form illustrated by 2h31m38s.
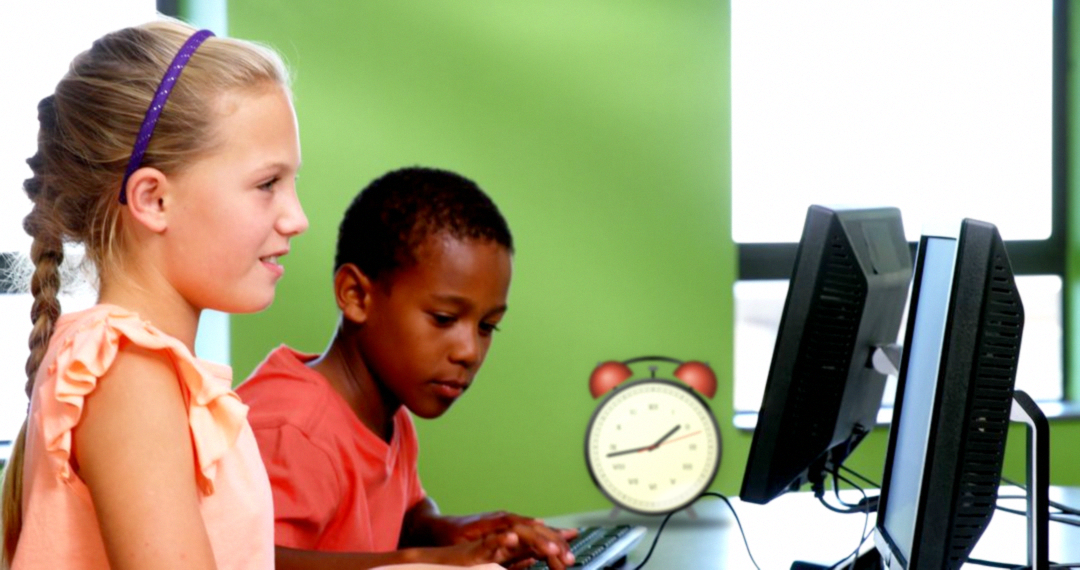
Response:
1h43m12s
